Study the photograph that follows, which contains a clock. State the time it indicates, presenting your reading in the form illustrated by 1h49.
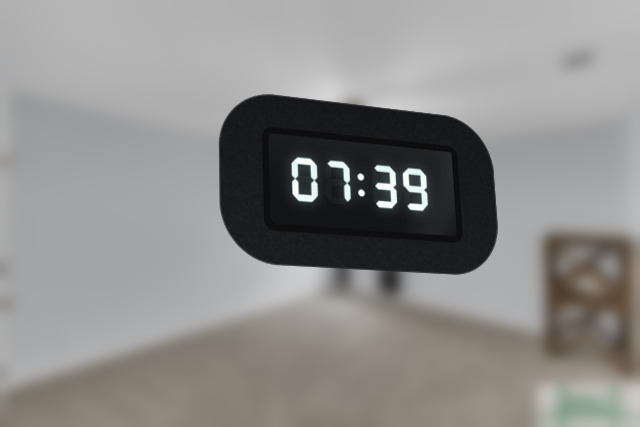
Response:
7h39
